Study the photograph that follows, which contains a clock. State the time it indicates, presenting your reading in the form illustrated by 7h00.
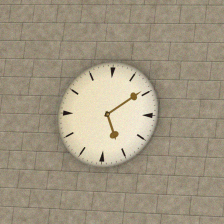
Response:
5h09
